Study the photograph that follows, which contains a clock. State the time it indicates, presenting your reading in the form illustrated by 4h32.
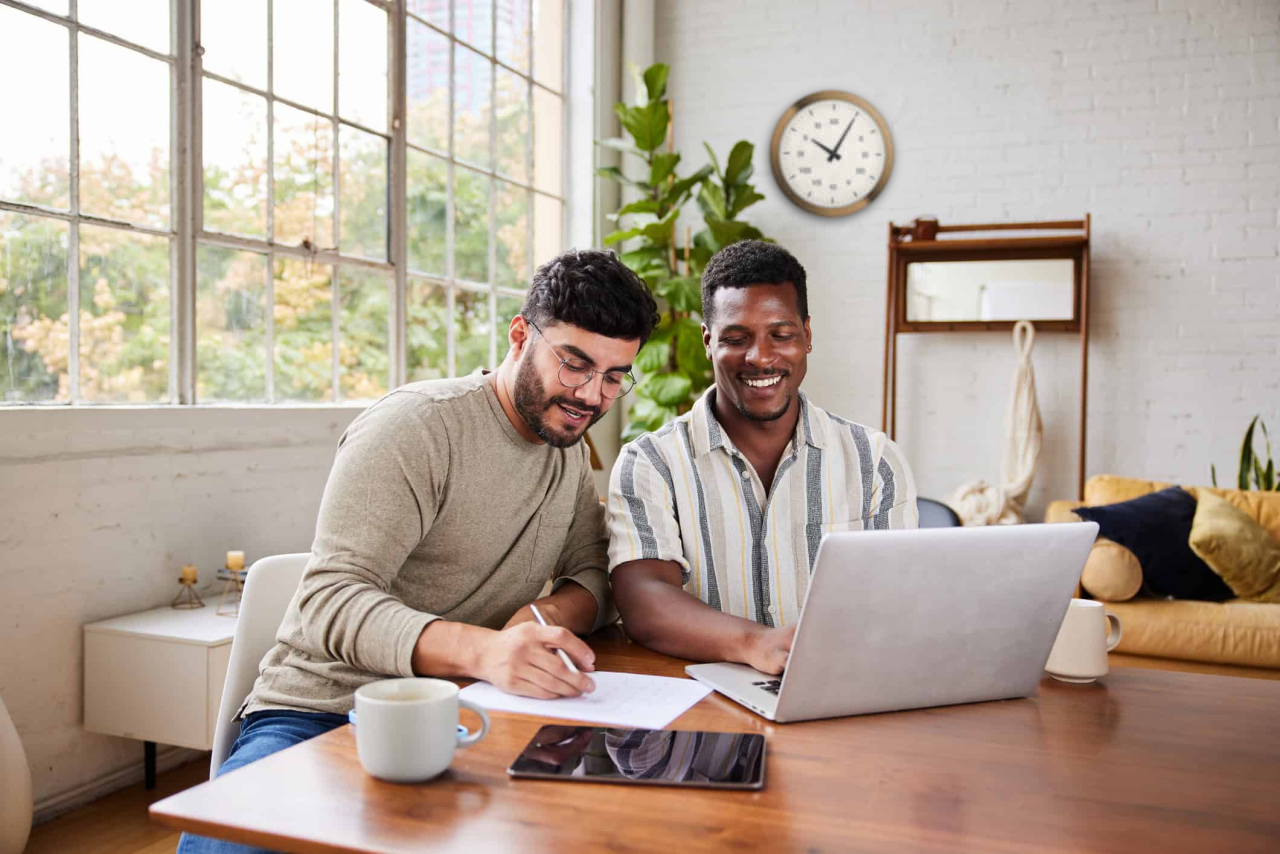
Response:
10h05
